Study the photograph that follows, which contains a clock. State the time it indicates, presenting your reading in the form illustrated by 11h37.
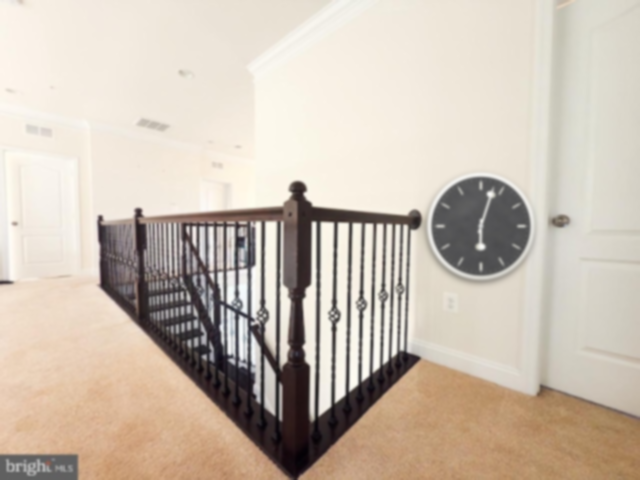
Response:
6h03
